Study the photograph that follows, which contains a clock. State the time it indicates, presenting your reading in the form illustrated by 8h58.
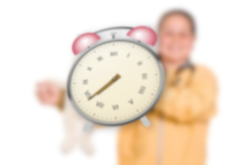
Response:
7h39
